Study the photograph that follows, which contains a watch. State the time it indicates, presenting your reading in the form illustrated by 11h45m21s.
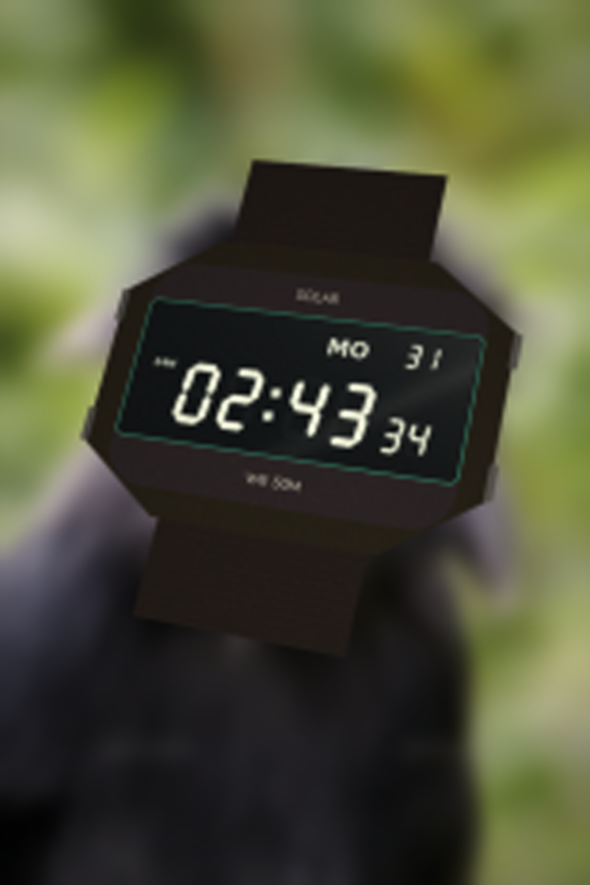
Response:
2h43m34s
